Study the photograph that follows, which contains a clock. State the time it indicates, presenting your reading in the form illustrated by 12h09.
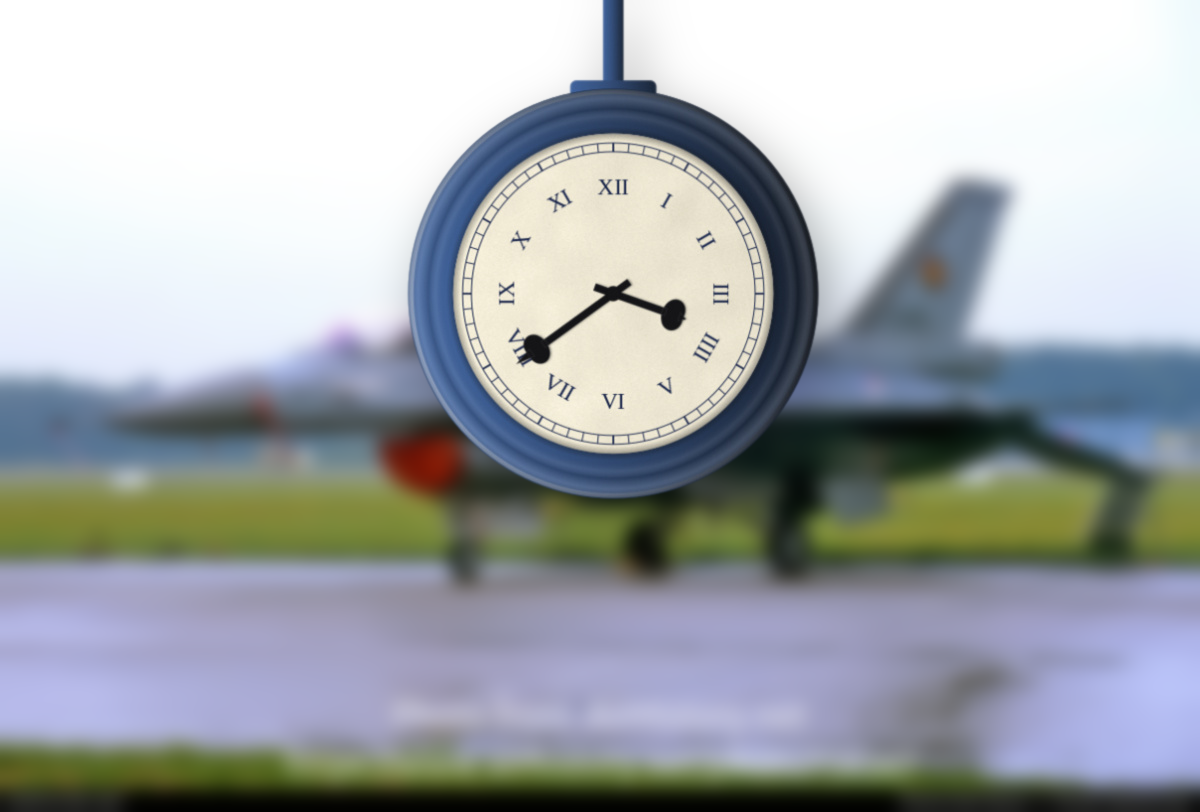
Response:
3h39
